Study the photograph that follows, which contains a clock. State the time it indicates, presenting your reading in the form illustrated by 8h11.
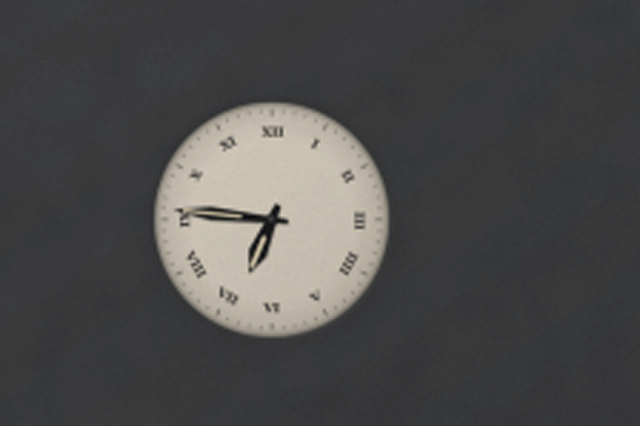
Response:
6h46
